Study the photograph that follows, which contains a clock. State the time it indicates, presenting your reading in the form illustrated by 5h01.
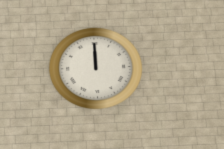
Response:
12h00
